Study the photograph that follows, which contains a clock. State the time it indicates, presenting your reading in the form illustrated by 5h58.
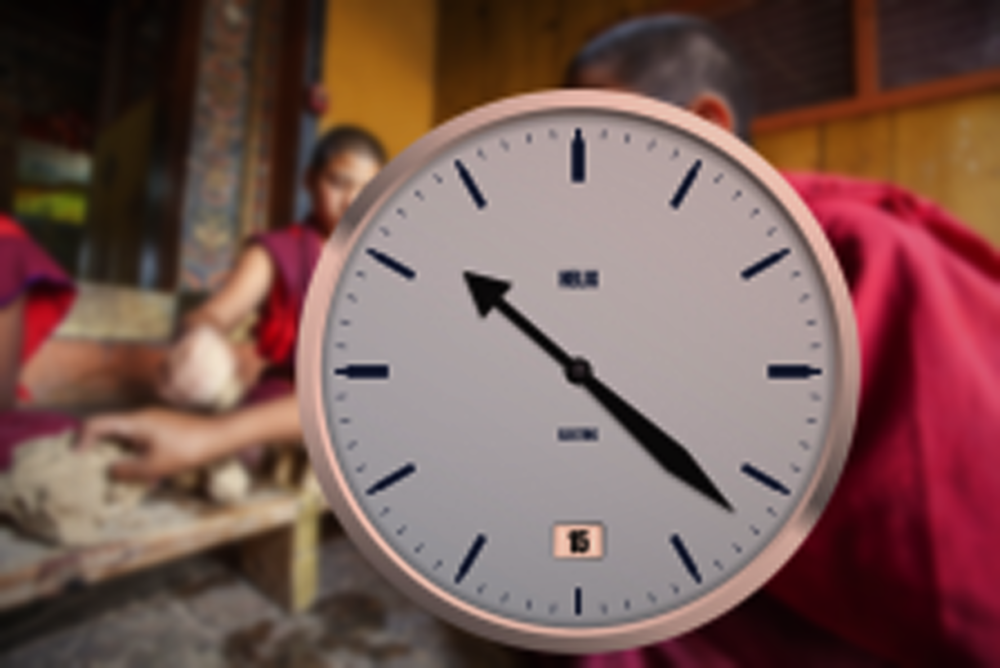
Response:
10h22
